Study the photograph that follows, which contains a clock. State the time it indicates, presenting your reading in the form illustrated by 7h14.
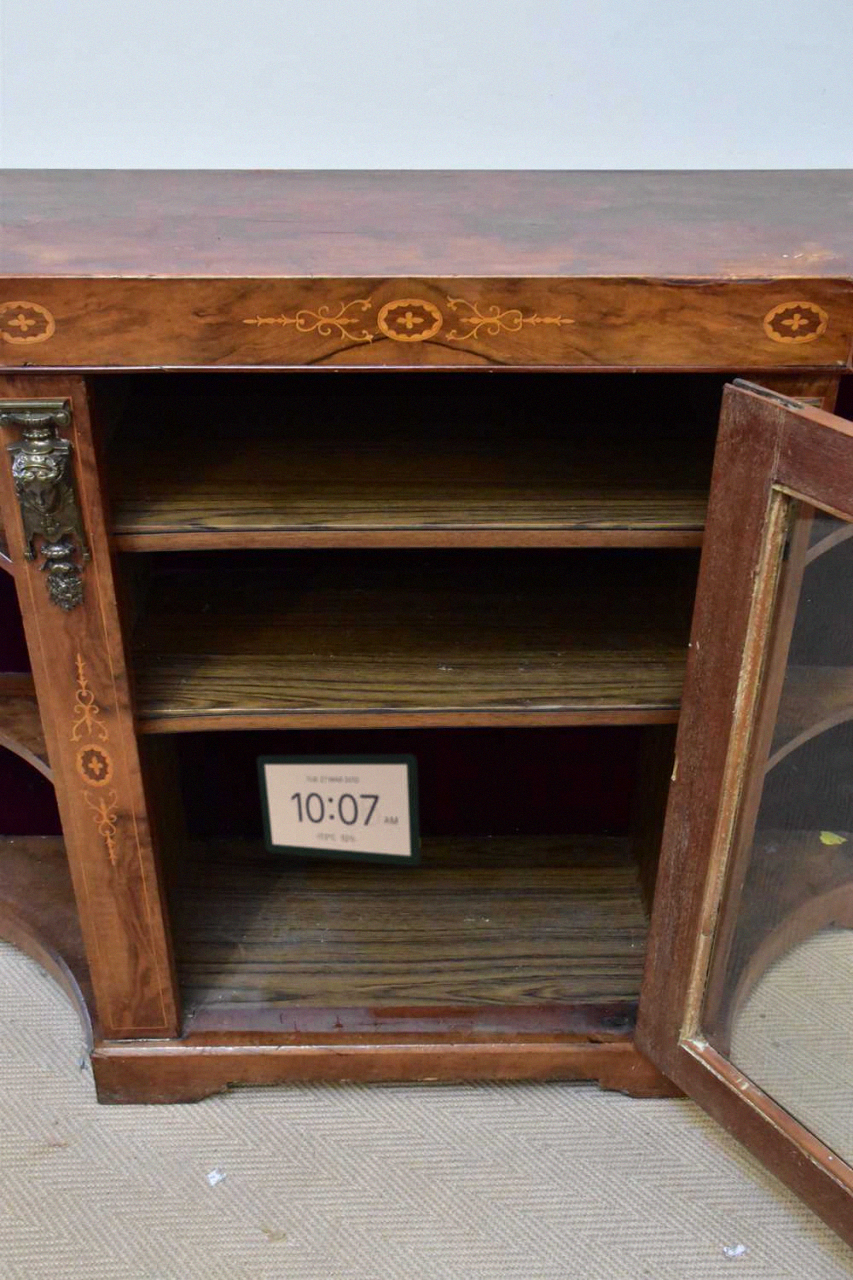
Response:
10h07
